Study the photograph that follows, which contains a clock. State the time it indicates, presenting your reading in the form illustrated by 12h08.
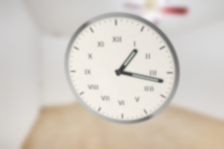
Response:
1h17
